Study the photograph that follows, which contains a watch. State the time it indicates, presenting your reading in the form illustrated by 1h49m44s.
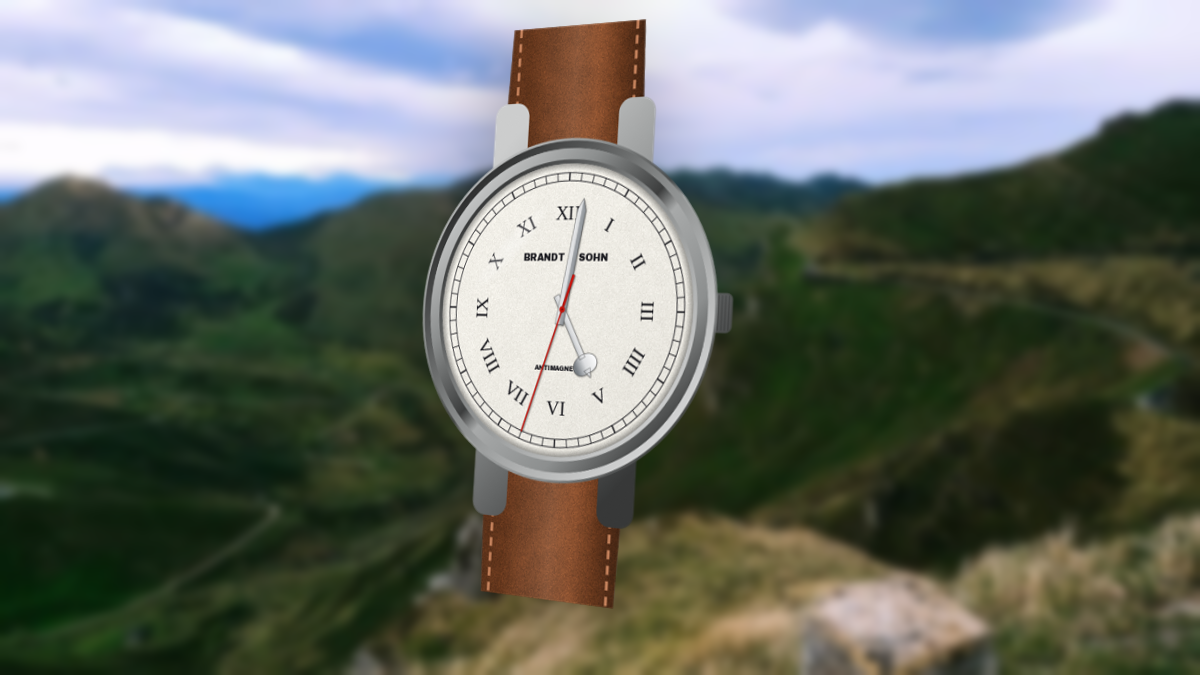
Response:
5h01m33s
